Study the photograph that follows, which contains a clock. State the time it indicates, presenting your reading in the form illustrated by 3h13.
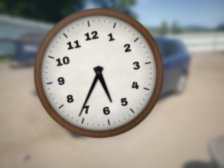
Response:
5h36
